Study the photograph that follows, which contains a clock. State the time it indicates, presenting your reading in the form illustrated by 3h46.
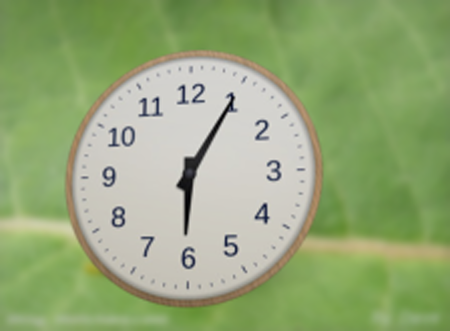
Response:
6h05
